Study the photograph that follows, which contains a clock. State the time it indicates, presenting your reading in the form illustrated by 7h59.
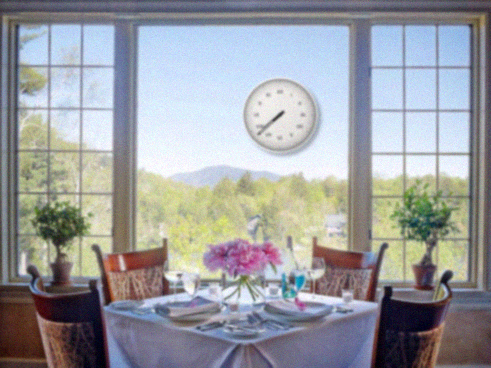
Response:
7h38
